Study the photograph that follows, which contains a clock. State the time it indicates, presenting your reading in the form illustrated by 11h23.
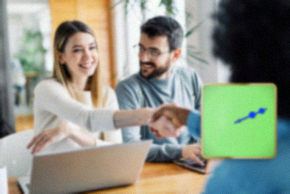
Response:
2h11
